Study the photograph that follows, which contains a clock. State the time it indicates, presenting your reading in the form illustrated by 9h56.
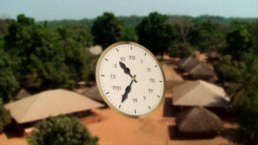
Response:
10h35
